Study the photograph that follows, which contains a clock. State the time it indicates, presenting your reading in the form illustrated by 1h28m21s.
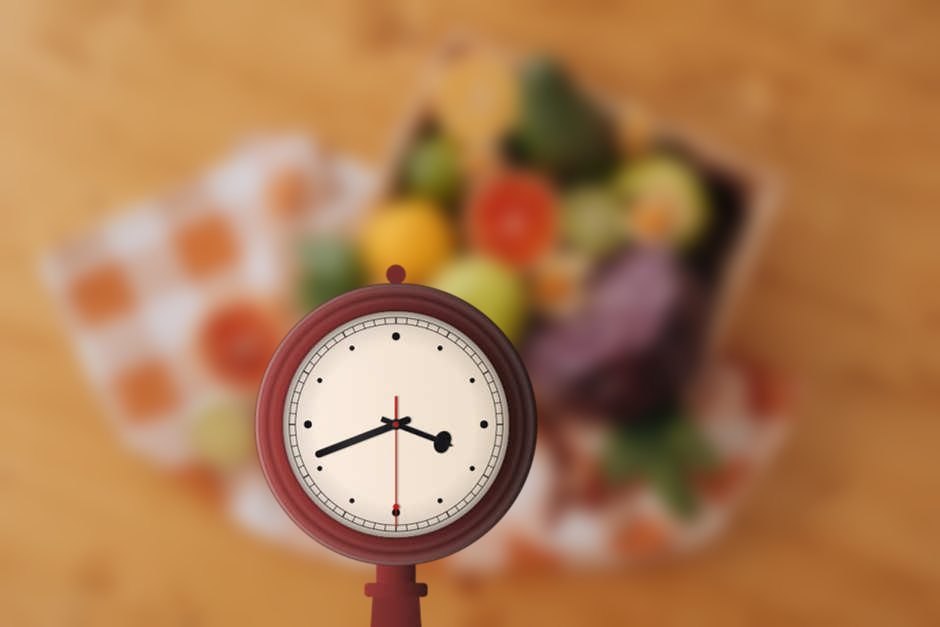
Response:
3h41m30s
